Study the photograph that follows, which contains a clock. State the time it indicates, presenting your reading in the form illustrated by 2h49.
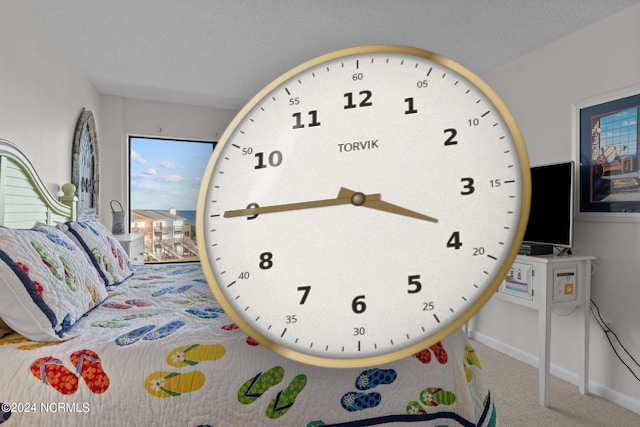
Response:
3h45
